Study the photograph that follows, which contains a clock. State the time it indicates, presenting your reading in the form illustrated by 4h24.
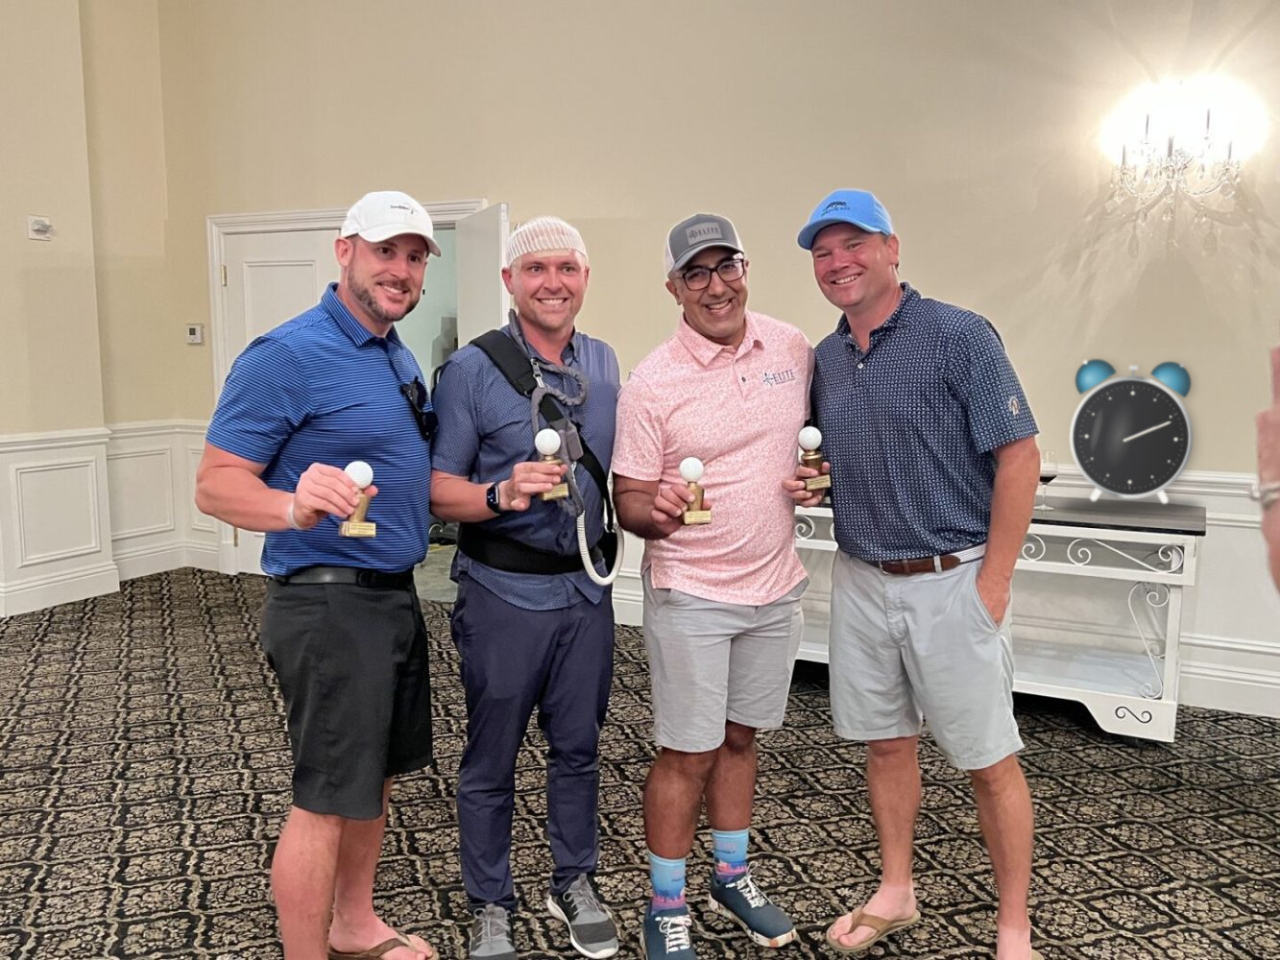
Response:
2h11
